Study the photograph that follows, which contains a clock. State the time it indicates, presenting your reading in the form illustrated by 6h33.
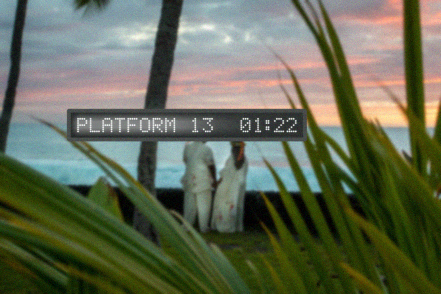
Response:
1h22
